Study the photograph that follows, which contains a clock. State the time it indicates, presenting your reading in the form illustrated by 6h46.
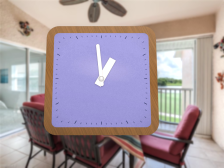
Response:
12h59
